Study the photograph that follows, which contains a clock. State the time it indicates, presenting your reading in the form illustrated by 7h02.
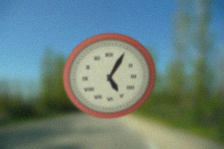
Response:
5h05
